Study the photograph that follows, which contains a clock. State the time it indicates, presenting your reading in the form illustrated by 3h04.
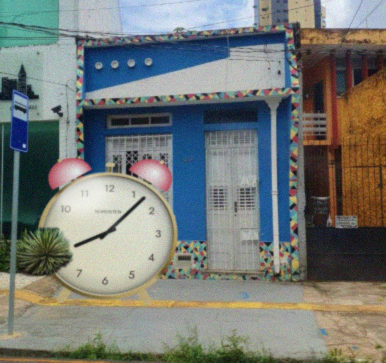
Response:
8h07
